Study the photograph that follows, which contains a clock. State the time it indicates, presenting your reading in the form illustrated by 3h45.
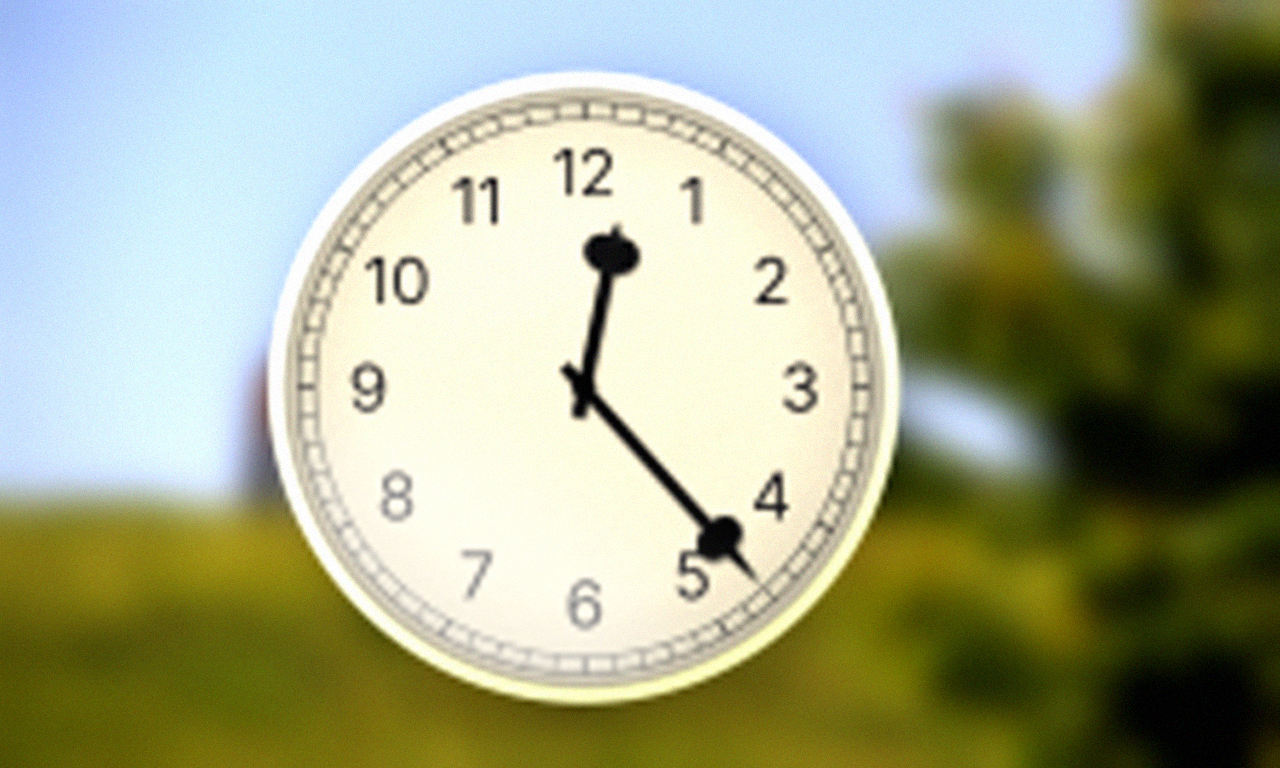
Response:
12h23
